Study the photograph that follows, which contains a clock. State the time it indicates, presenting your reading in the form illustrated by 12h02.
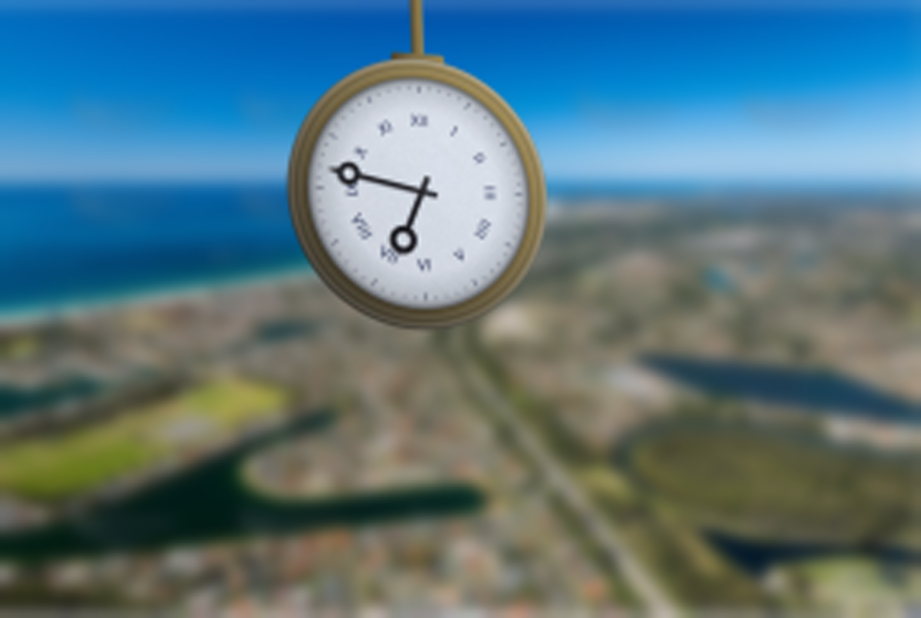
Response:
6h47
